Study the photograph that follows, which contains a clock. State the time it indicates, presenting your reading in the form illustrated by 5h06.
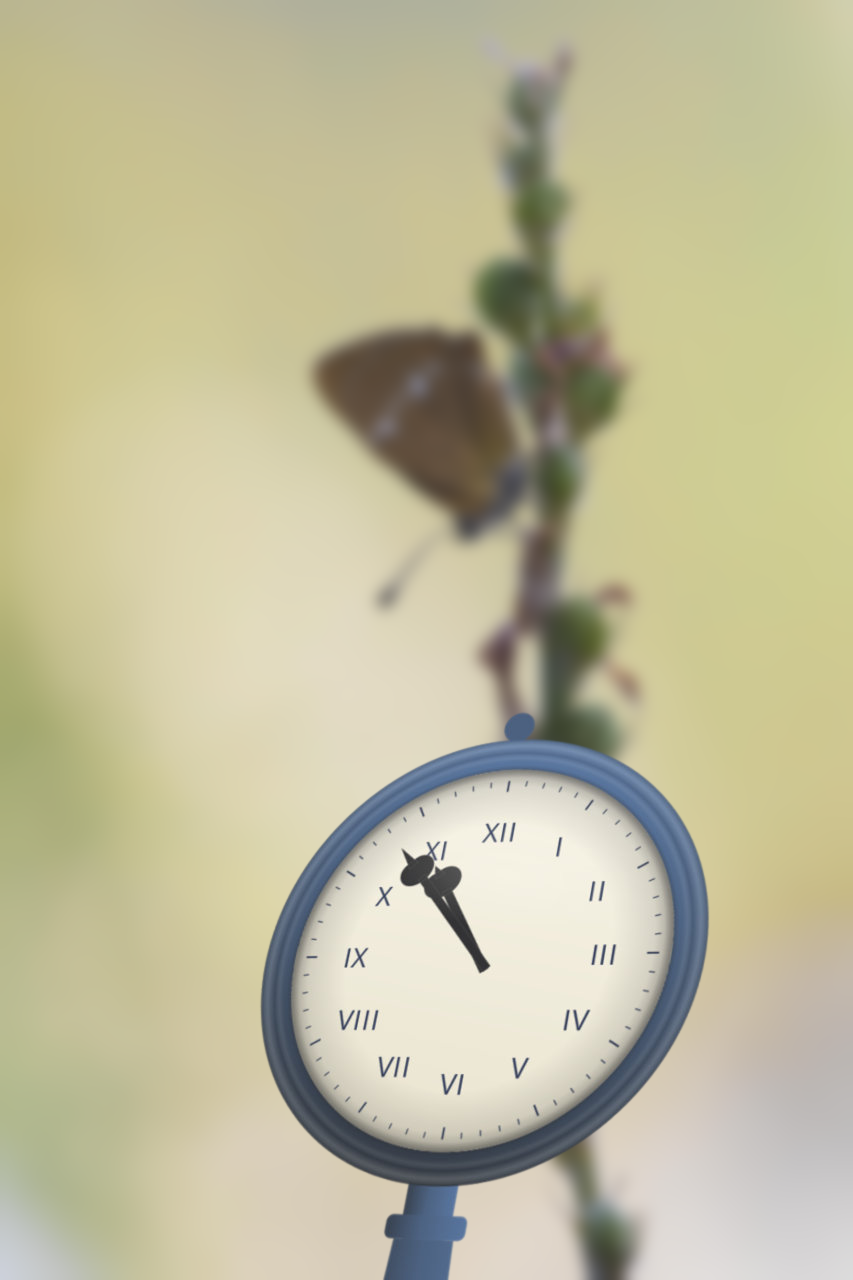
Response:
10h53
